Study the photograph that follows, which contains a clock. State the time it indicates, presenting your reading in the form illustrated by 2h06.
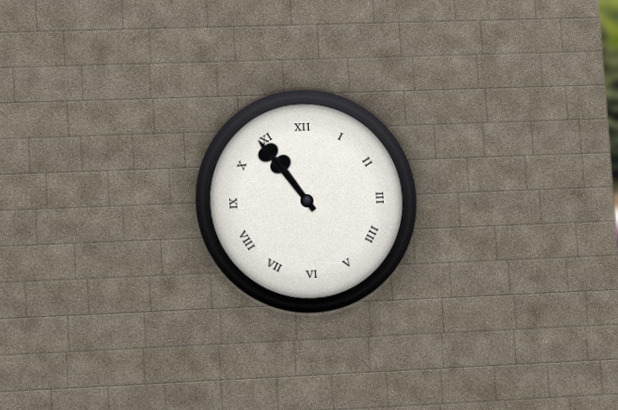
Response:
10h54
